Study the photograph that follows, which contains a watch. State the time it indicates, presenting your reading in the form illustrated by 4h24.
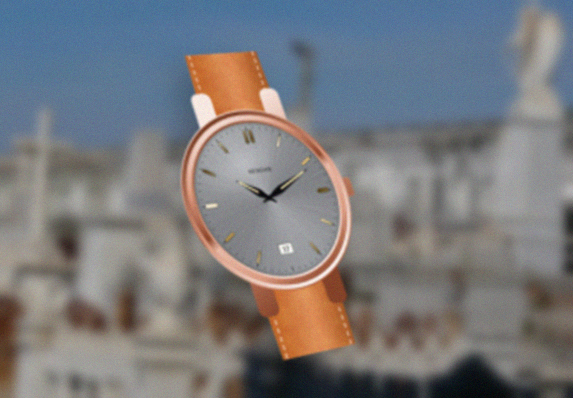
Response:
10h11
